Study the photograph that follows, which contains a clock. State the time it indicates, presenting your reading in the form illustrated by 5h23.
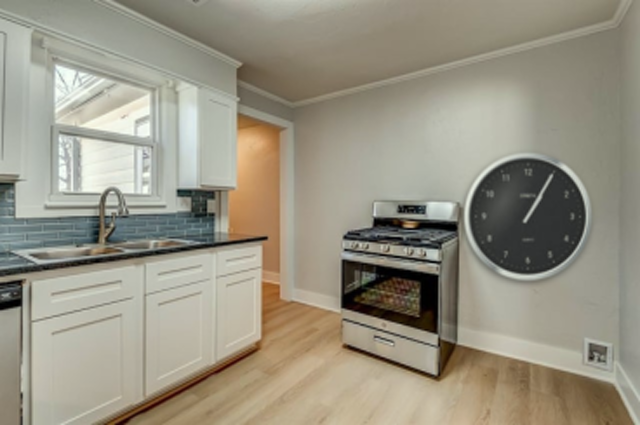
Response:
1h05
